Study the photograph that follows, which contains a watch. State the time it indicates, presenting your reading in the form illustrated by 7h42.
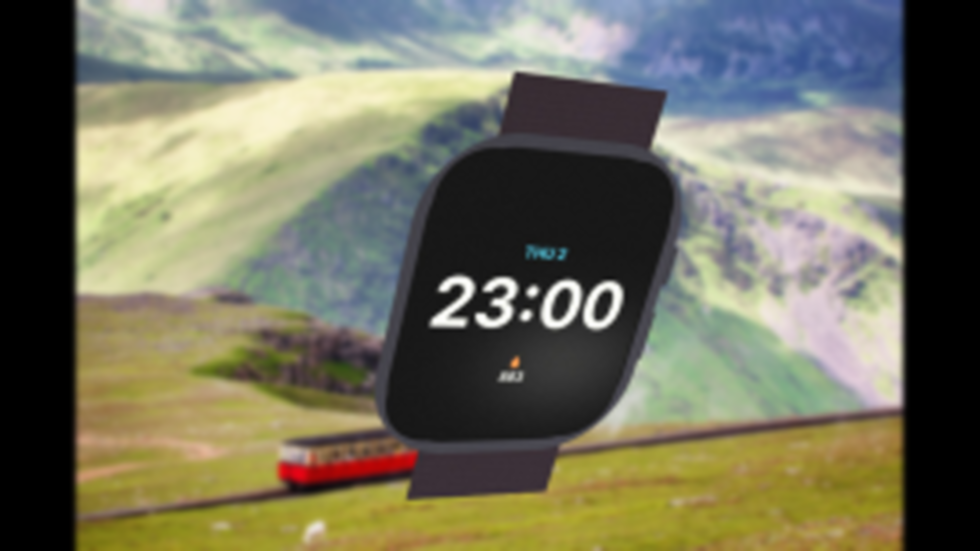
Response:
23h00
